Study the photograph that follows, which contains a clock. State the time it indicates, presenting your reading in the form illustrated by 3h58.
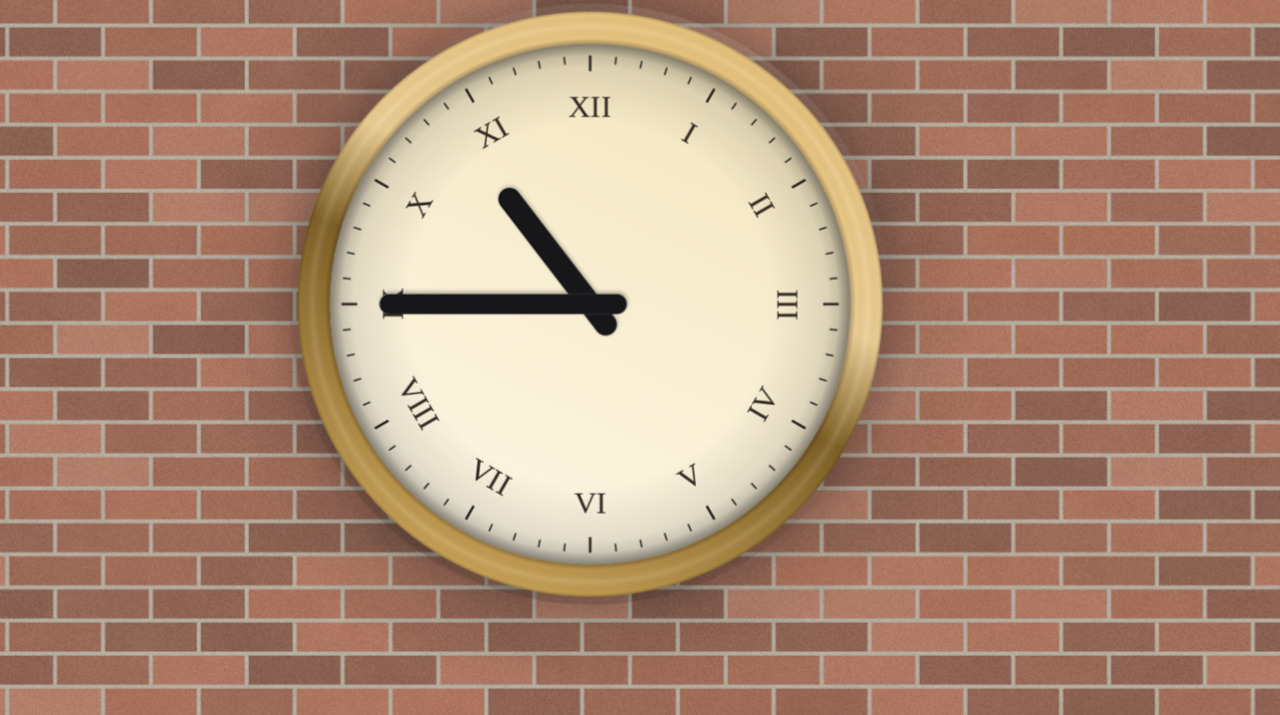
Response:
10h45
